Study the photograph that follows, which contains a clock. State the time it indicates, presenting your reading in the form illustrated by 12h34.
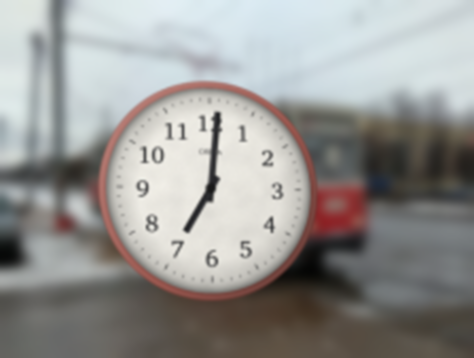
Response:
7h01
